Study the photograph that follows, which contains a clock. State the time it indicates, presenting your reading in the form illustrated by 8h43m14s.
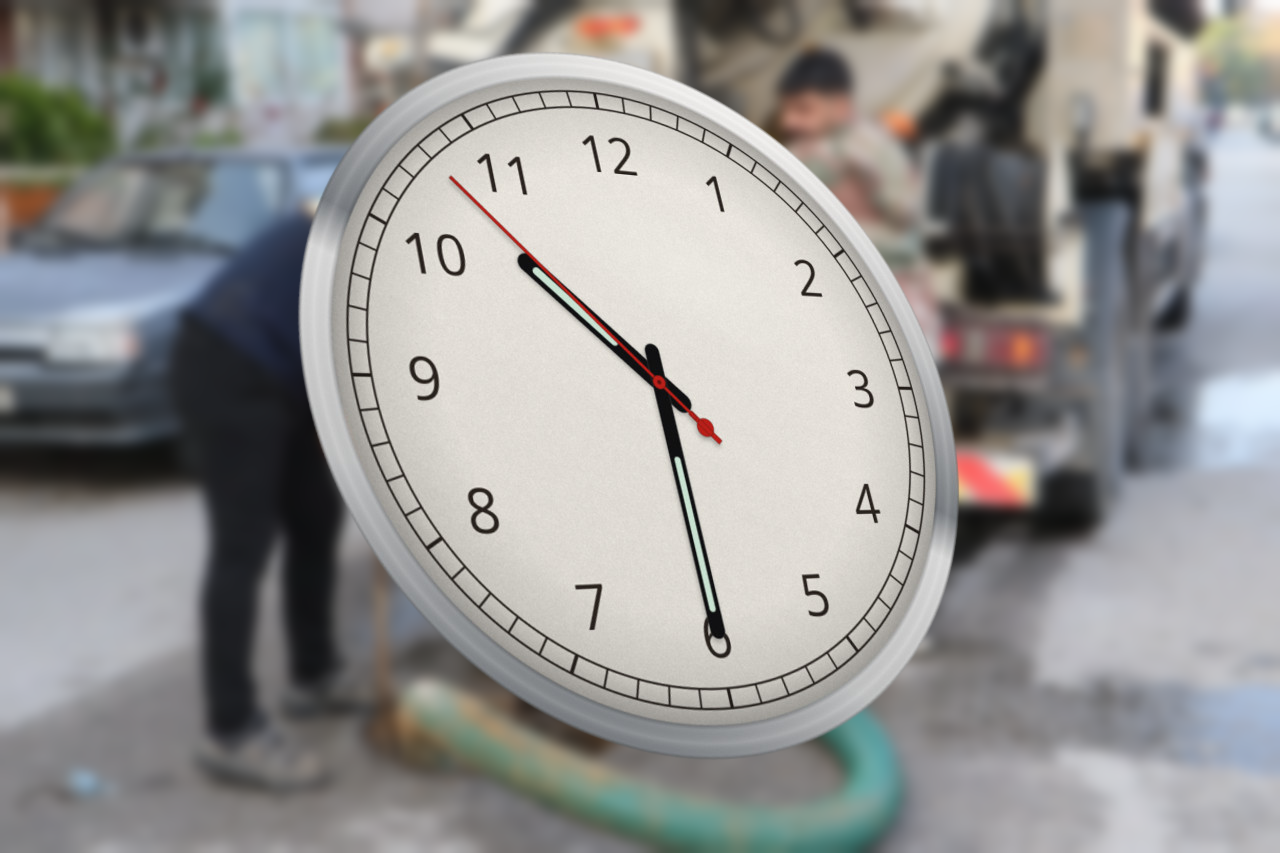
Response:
10h29m53s
